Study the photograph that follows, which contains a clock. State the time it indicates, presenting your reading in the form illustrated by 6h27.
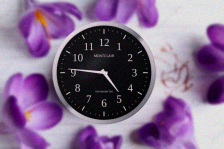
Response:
4h46
